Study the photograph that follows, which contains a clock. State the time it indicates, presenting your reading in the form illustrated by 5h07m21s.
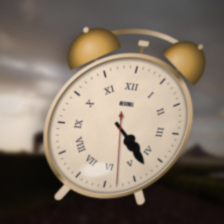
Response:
4h22m28s
